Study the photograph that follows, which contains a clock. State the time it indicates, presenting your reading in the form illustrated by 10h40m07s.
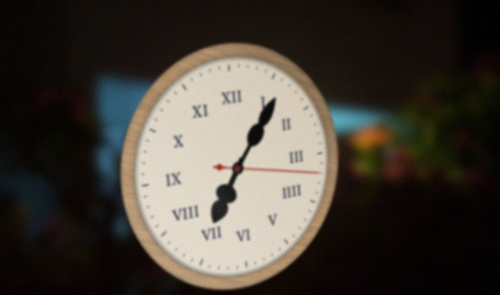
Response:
7h06m17s
